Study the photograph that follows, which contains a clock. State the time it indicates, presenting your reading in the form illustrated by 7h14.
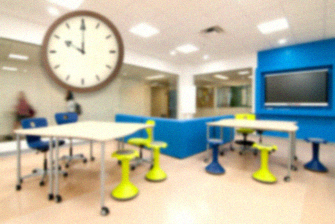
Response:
10h00
